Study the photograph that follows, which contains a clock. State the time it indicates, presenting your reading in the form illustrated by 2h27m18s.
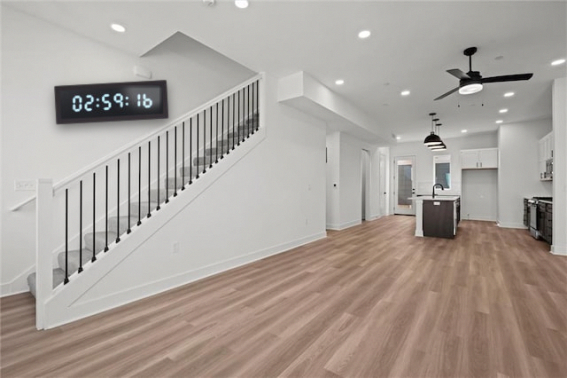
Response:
2h59m16s
